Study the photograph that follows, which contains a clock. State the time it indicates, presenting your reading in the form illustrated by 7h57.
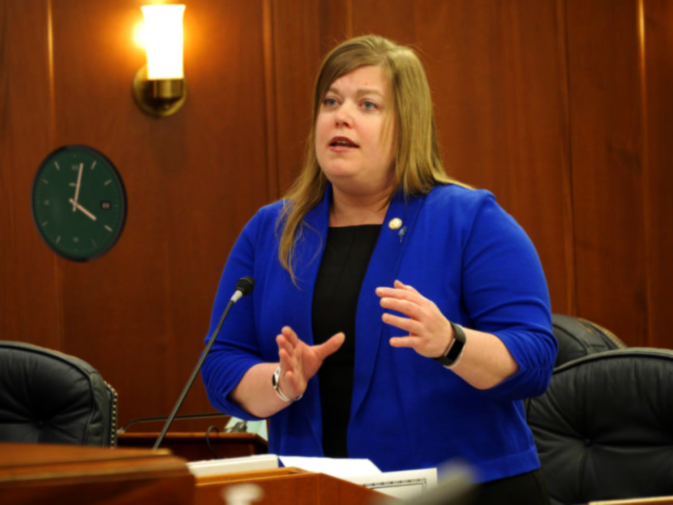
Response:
4h02
